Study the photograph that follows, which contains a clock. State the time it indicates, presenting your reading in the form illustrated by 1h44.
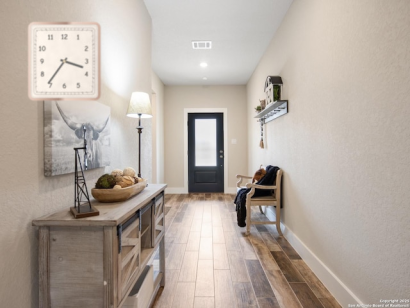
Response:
3h36
